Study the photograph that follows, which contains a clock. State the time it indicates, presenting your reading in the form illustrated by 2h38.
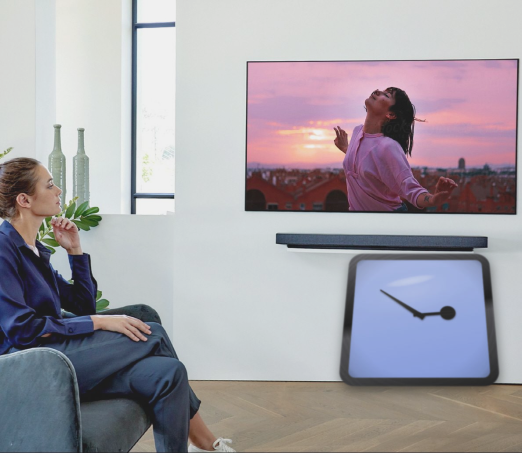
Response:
2h51
